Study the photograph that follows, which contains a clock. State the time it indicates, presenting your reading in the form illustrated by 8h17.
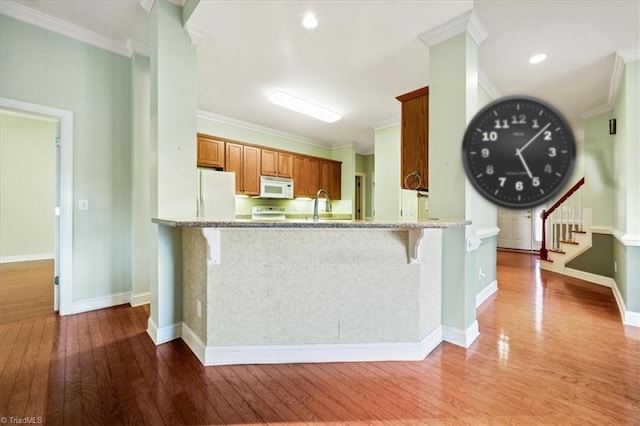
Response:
5h08
